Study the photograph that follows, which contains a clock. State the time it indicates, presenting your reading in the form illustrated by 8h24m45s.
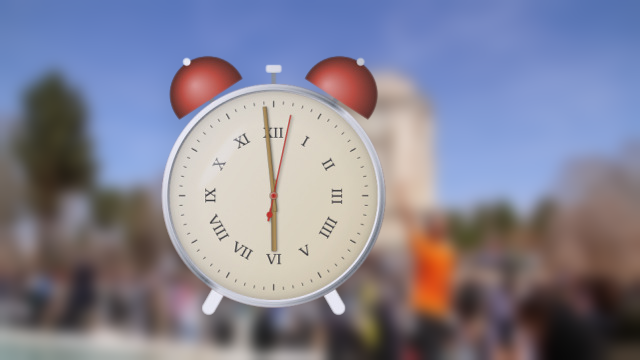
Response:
5h59m02s
